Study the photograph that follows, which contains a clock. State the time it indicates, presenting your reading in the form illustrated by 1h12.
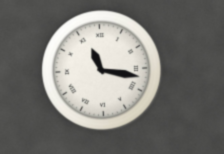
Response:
11h17
